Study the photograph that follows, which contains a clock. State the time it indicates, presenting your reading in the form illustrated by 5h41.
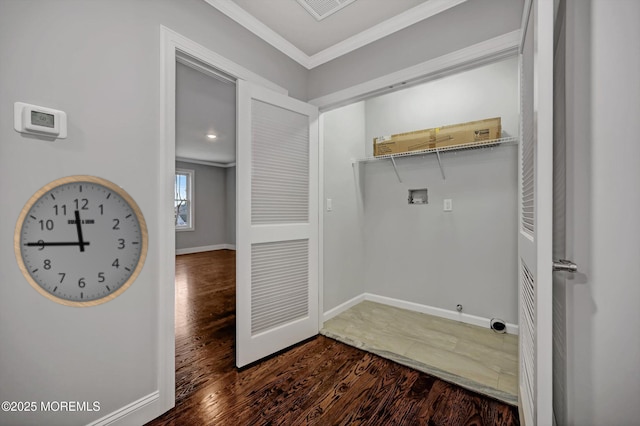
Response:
11h45
